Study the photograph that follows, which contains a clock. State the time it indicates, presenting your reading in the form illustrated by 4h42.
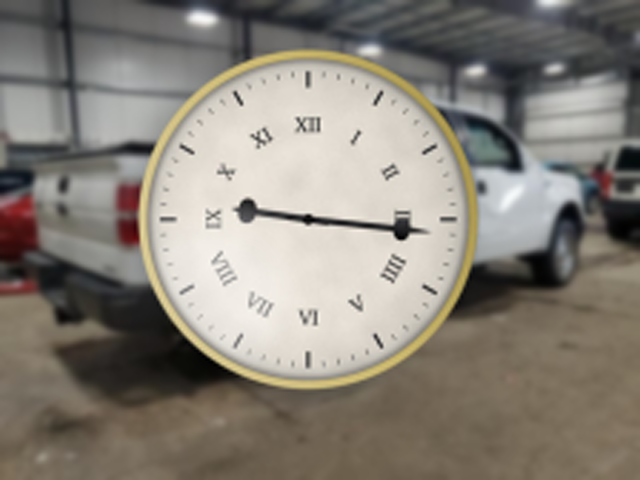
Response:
9h16
